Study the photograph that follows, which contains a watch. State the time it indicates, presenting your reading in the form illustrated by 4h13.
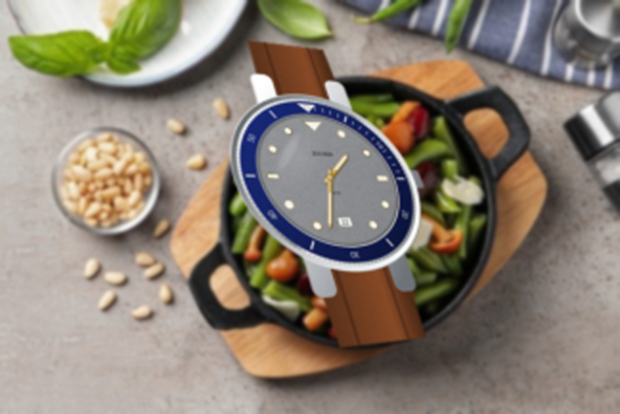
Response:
1h33
